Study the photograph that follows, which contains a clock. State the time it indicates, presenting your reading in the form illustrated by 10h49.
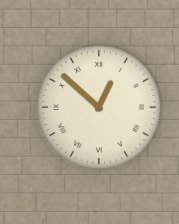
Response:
12h52
